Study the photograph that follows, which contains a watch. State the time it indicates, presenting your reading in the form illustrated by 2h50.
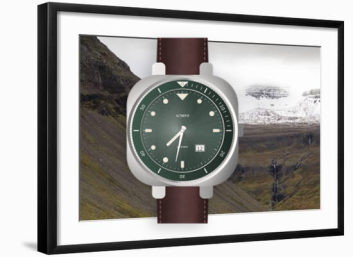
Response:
7h32
